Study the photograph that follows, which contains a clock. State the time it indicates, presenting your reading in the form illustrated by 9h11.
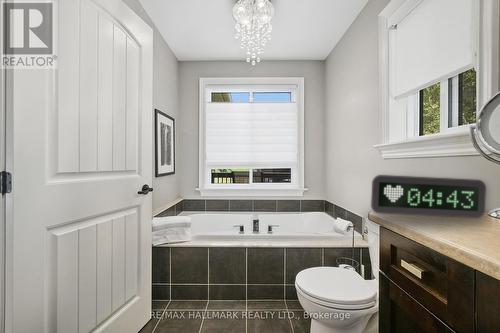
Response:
4h43
